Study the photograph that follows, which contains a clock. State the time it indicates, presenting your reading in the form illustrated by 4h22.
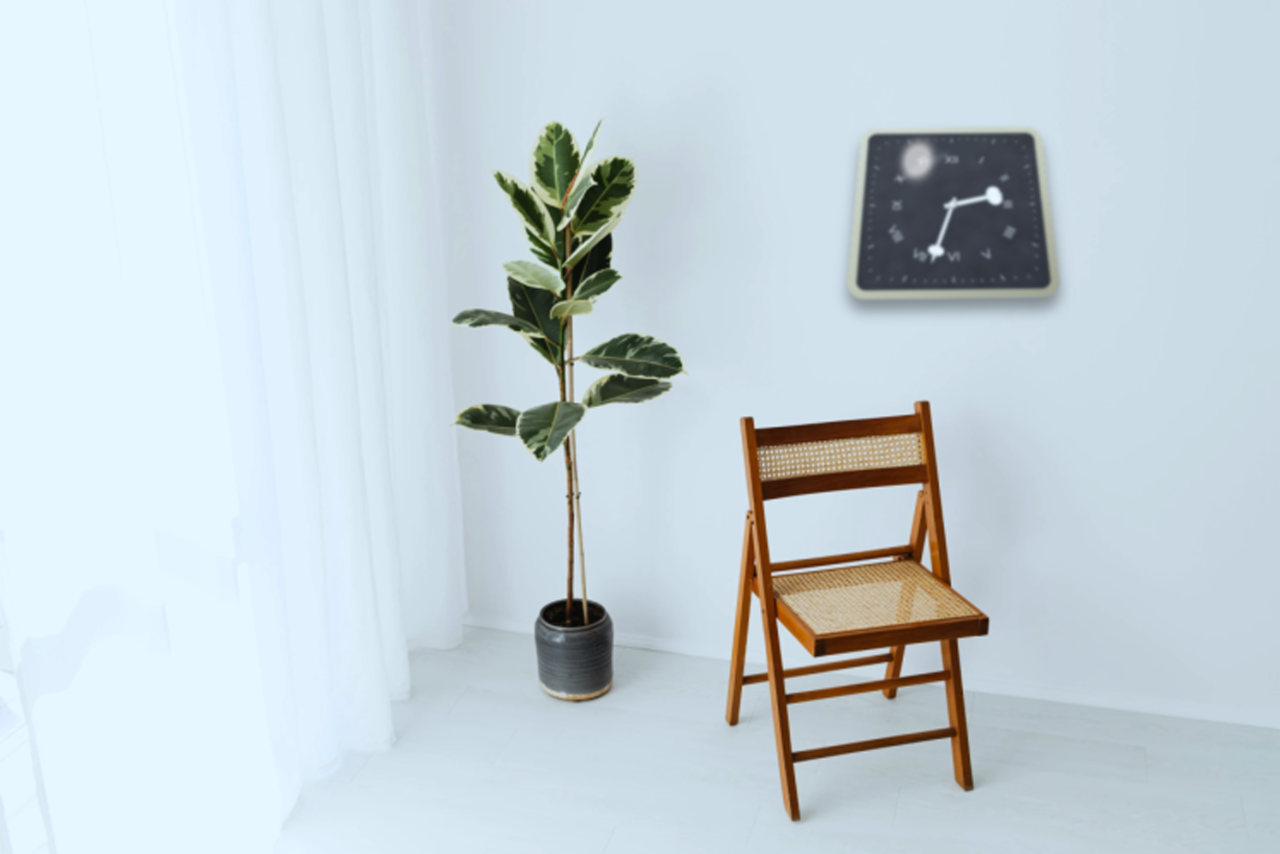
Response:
2h33
